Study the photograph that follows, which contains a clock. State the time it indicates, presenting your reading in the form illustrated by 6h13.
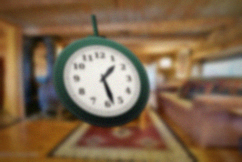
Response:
1h28
